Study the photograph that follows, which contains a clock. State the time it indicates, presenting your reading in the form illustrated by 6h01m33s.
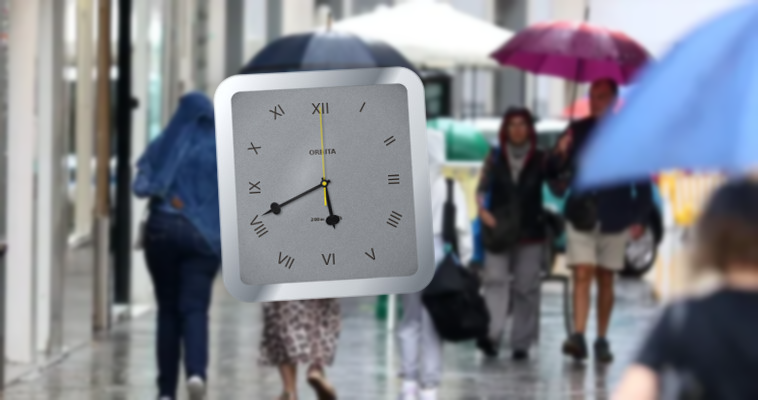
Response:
5h41m00s
